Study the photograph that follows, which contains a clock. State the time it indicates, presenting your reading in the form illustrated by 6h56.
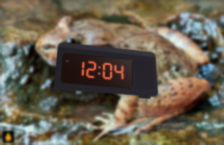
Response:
12h04
